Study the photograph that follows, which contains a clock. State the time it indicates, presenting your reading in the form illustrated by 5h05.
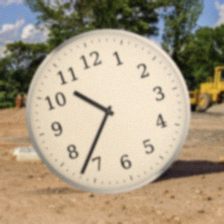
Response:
10h37
